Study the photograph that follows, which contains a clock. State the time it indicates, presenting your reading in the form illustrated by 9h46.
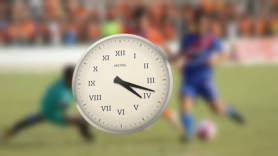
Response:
4h18
